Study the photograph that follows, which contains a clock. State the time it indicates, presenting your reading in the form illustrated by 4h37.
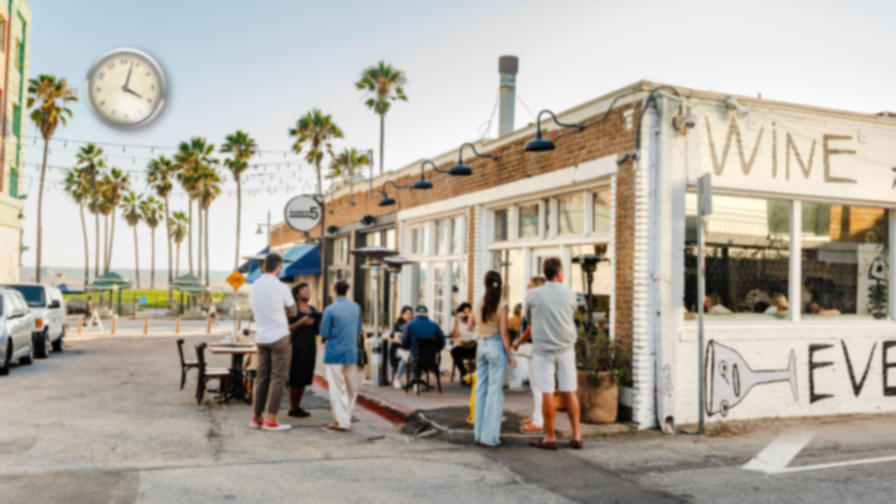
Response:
4h03
